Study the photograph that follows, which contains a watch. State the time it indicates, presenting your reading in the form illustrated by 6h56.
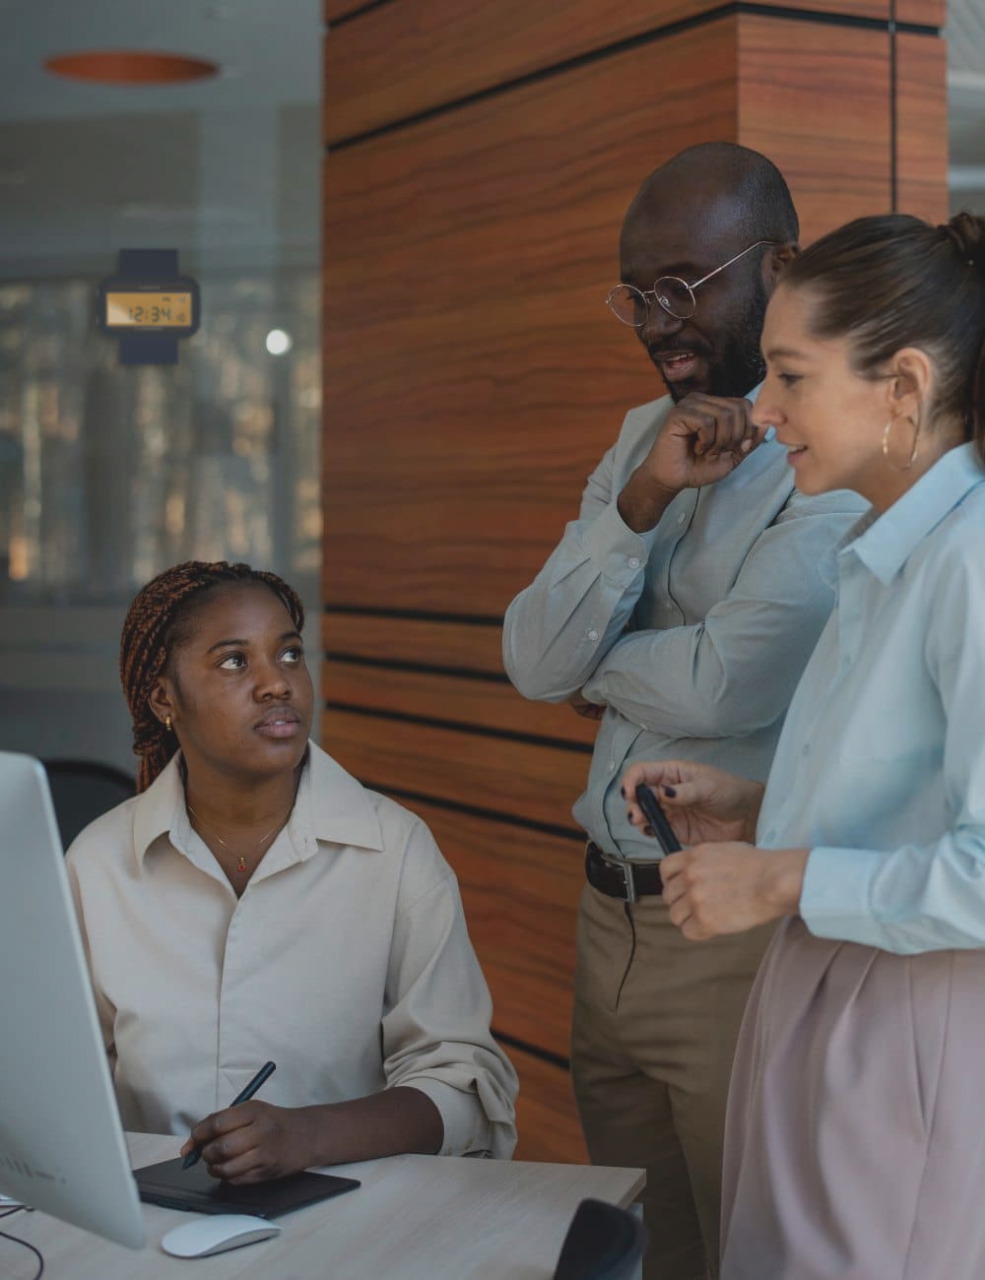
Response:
12h34
